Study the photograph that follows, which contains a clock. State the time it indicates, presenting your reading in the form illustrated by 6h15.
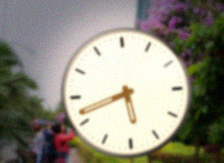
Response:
5h42
